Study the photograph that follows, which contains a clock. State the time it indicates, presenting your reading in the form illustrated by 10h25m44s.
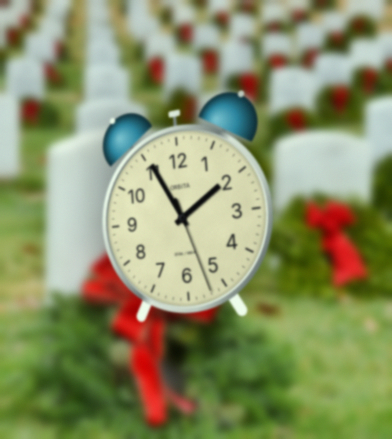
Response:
1h55m27s
